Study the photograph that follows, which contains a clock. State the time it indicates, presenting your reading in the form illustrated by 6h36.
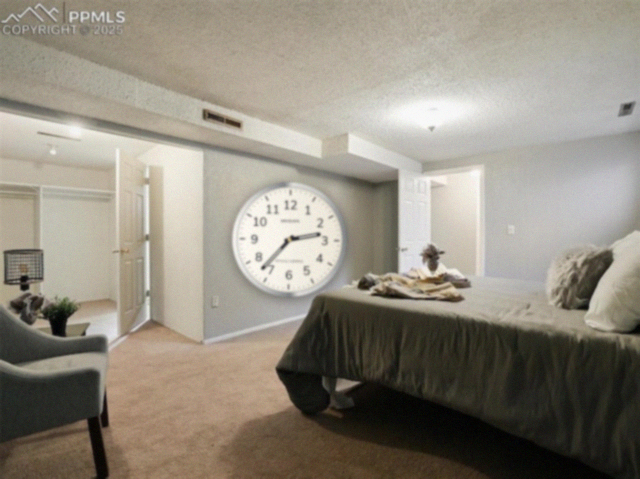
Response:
2h37
